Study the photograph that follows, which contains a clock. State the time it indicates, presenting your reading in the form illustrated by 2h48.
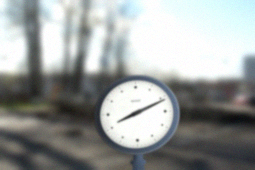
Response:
8h11
